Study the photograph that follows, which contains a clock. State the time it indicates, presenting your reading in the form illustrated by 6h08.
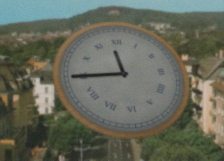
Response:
11h45
